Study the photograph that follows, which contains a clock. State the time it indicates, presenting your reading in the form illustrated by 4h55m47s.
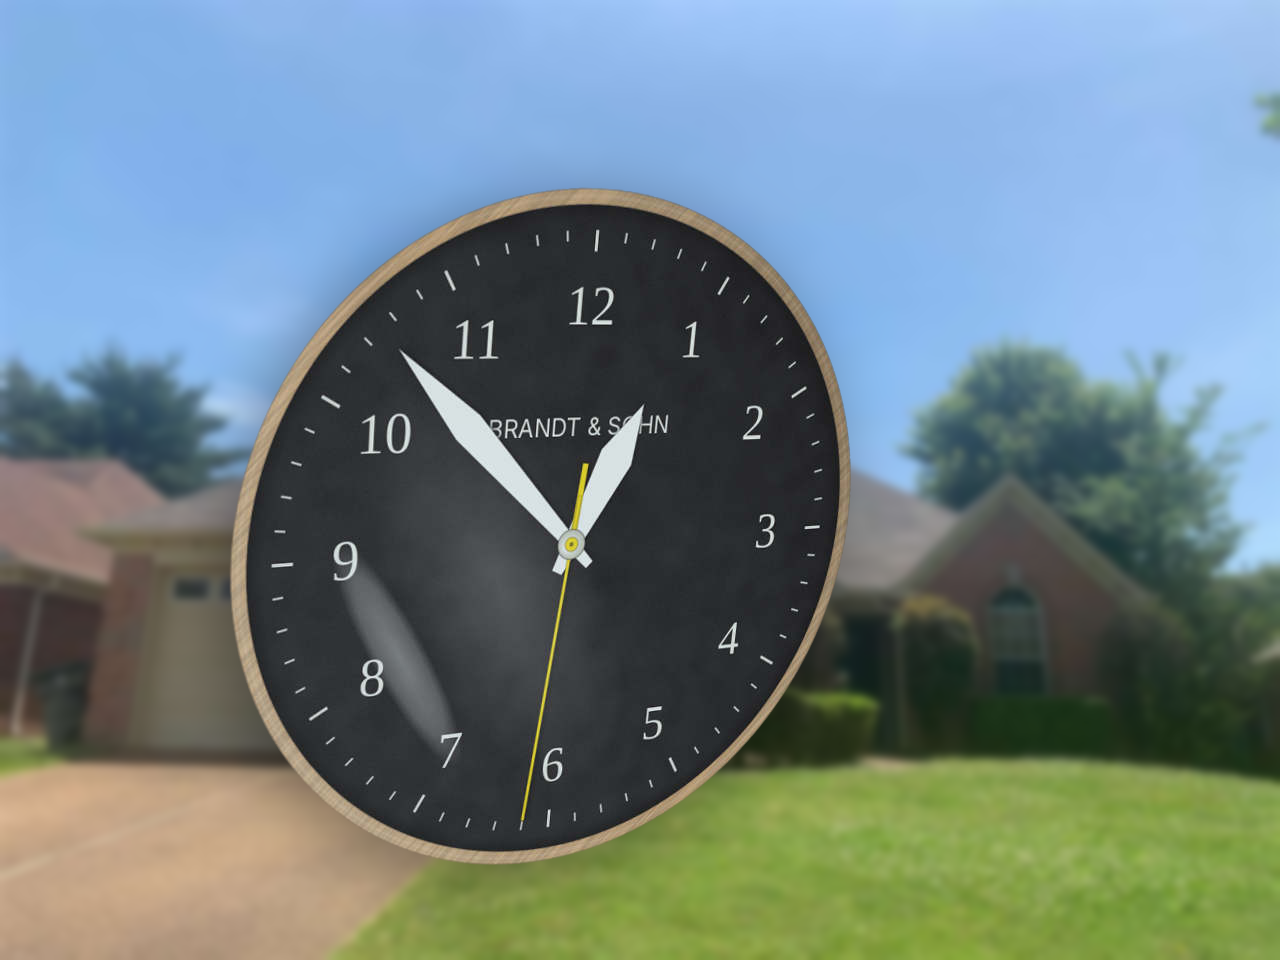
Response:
12h52m31s
